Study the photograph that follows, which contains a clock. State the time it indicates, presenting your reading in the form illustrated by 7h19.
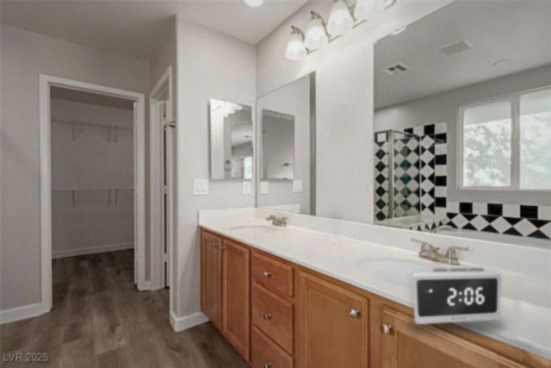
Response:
2h06
